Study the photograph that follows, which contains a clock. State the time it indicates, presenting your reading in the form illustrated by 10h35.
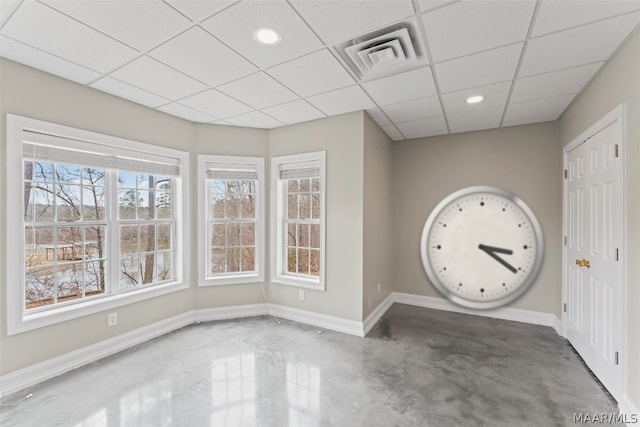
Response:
3h21
